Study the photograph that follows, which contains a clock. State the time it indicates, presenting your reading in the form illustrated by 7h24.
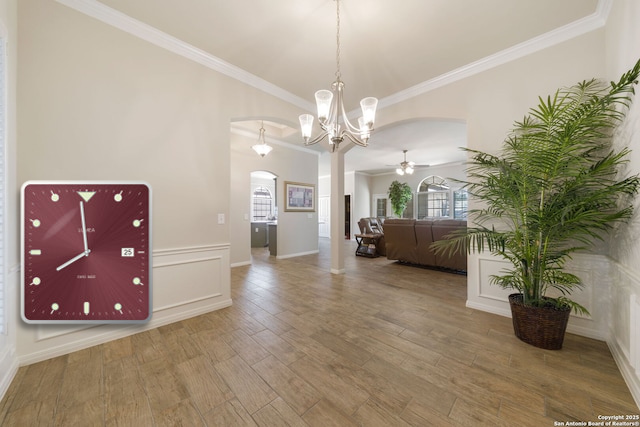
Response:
7h59
